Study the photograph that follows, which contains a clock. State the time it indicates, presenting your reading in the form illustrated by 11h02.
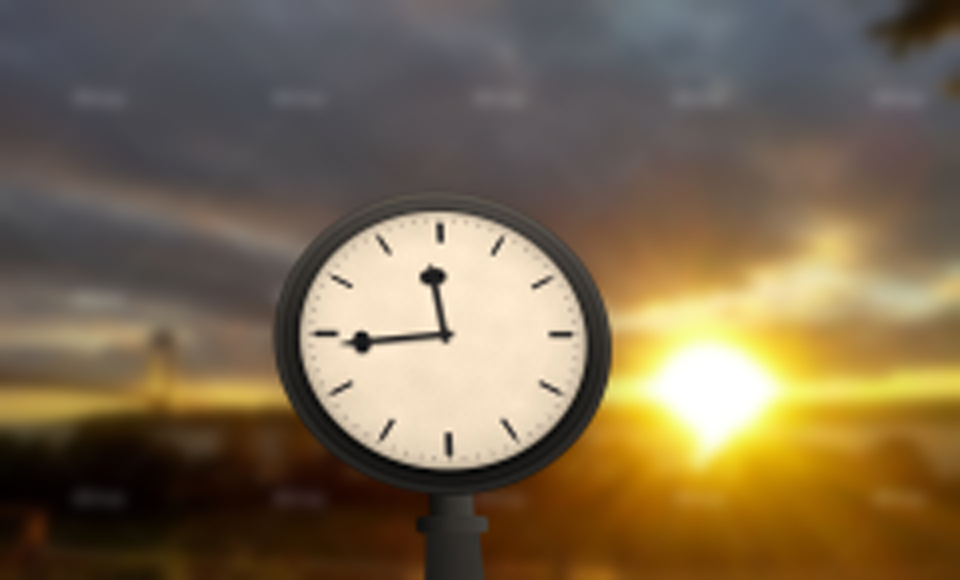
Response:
11h44
